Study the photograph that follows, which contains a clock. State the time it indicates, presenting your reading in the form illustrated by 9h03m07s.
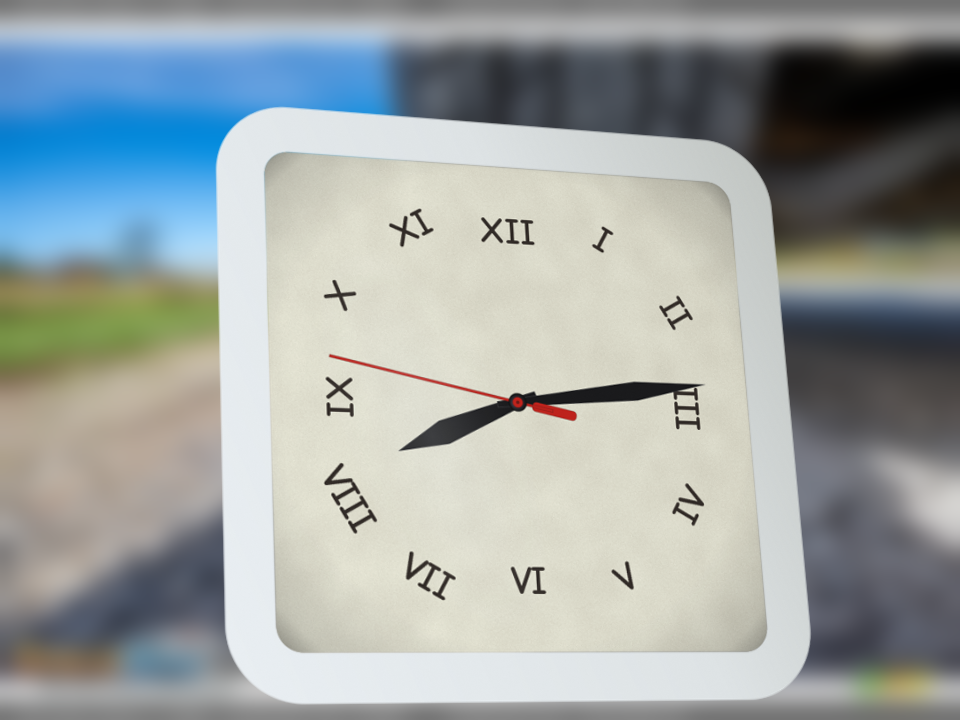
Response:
8h13m47s
